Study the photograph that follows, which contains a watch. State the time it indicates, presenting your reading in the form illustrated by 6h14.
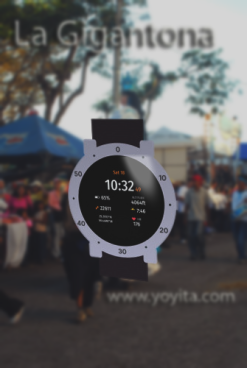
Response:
10h32
